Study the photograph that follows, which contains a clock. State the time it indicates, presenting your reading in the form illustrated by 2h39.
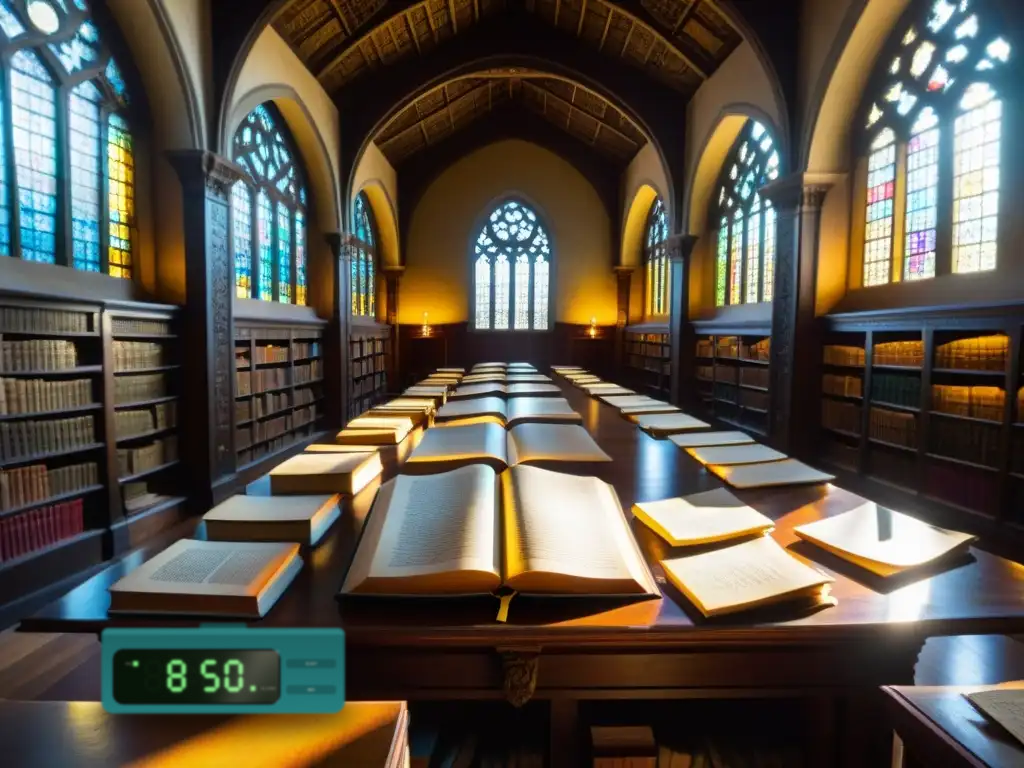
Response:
8h50
